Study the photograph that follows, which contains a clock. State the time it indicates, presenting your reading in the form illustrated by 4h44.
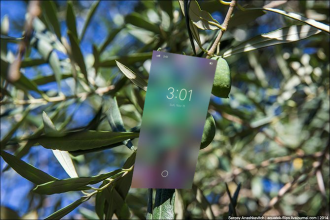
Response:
3h01
